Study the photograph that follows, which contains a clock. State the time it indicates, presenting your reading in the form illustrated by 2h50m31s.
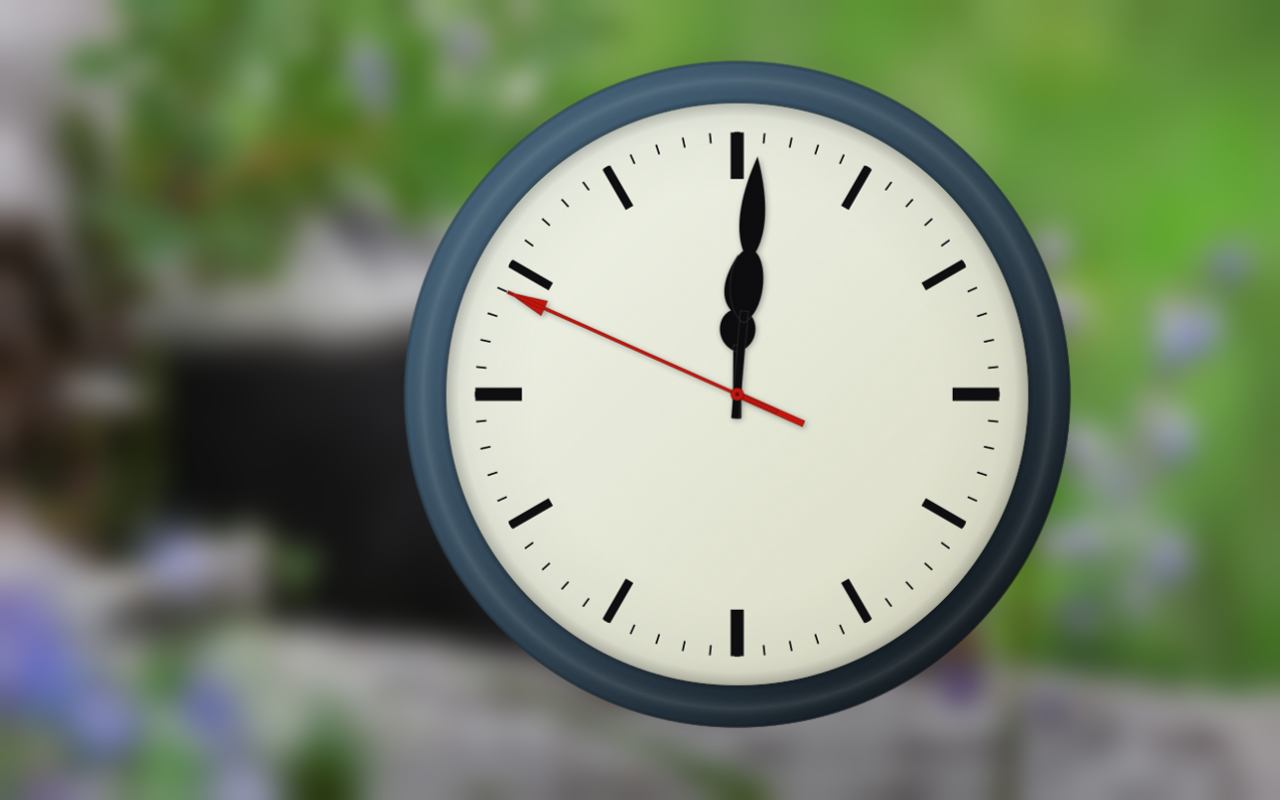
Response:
12h00m49s
